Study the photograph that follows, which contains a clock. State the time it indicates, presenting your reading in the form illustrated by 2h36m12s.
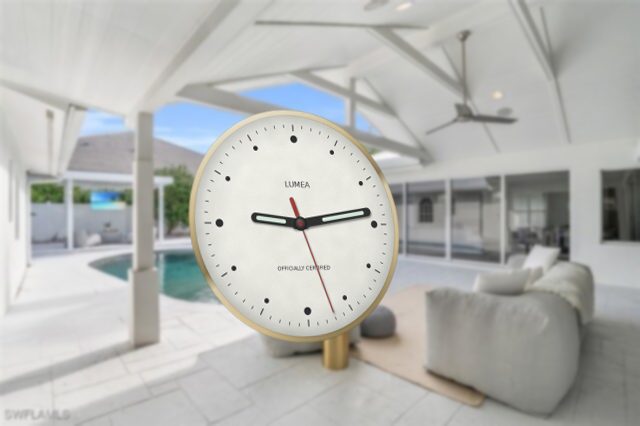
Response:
9h13m27s
